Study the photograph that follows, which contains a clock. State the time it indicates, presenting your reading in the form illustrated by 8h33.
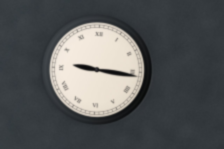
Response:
9h16
